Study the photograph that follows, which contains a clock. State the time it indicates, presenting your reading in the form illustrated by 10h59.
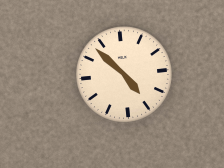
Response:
4h53
